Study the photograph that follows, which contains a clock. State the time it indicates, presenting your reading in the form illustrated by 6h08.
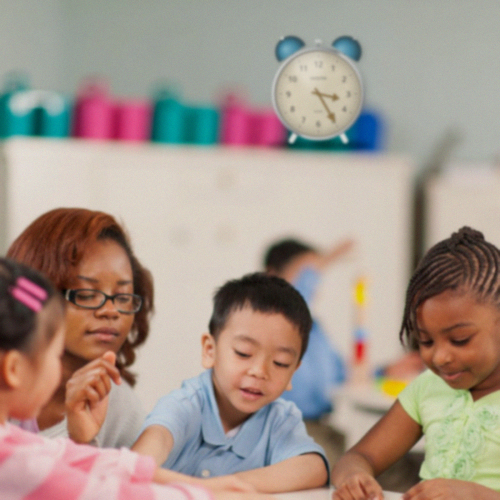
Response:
3h25
